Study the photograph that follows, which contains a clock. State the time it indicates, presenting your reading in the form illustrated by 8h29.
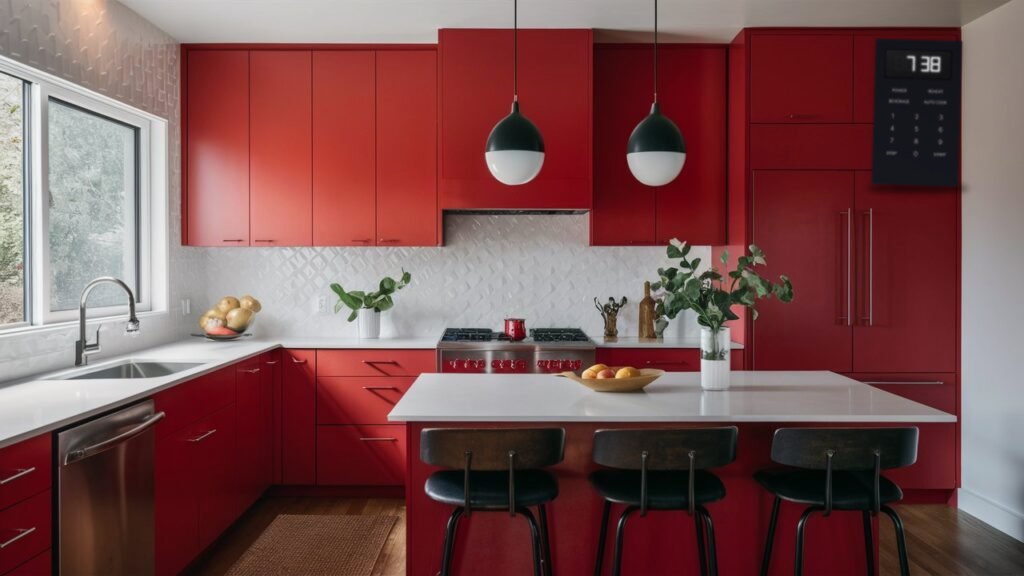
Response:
7h38
